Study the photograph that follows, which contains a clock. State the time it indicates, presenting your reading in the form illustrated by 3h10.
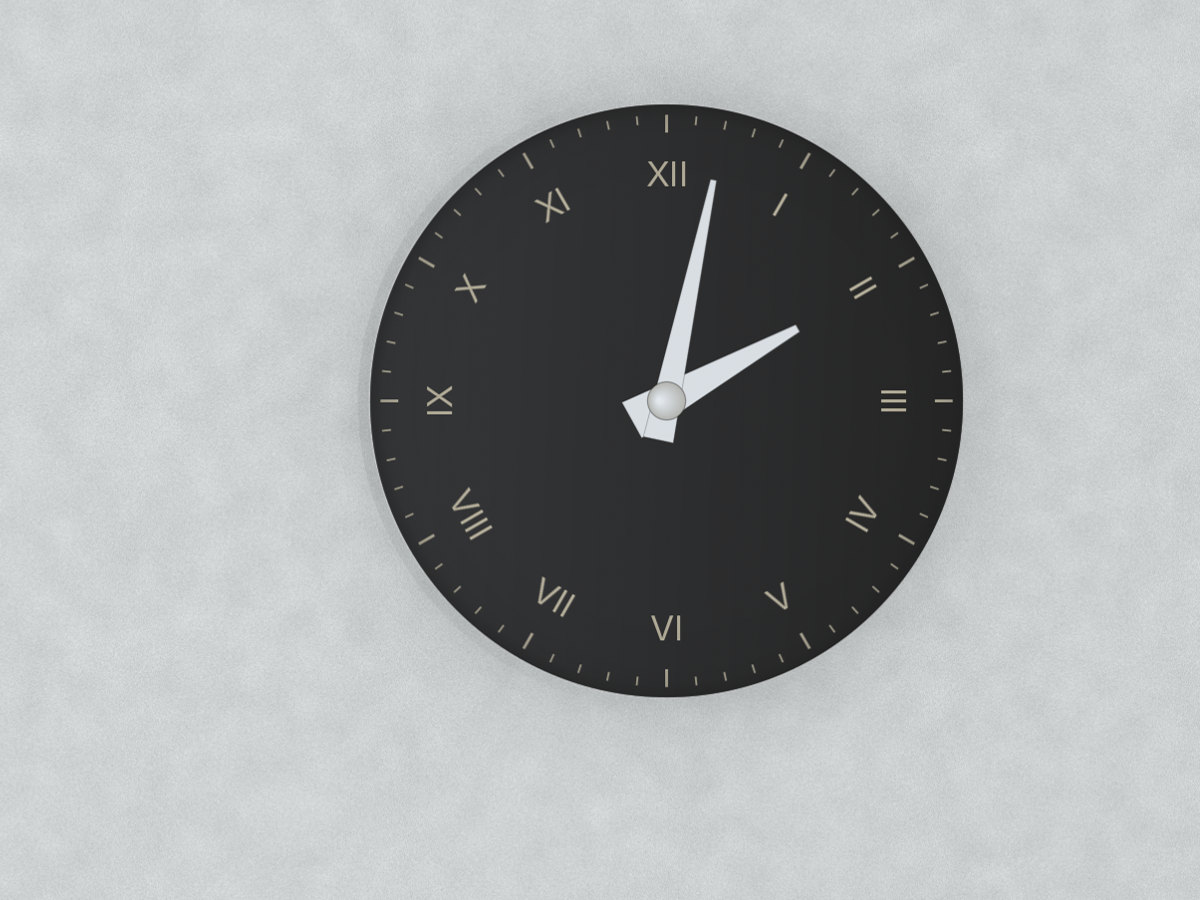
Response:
2h02
